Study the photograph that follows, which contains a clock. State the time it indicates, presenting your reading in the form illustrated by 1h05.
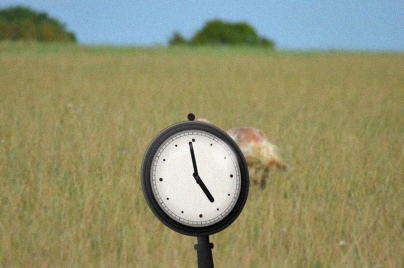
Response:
4h59
